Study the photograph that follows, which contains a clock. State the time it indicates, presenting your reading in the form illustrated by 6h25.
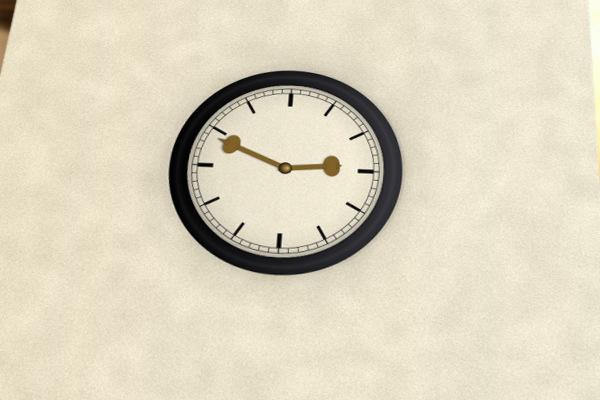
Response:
2h49
